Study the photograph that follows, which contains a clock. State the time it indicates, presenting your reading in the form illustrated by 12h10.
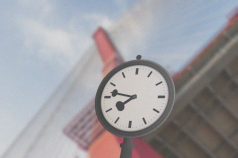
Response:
7h47
